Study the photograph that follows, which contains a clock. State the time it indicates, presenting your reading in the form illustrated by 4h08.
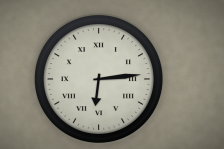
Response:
6h14
